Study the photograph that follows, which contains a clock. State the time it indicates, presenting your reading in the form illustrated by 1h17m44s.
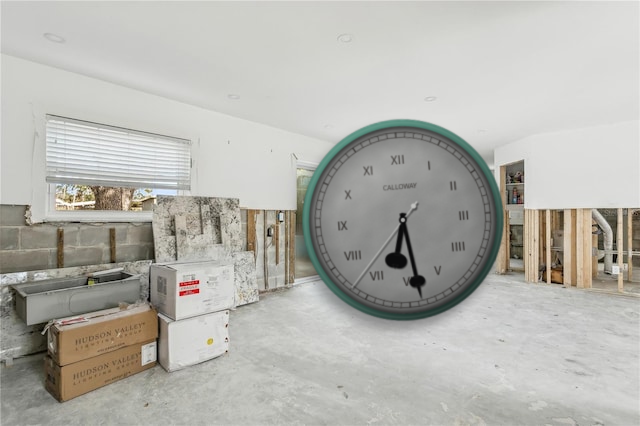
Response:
6h28m37s
